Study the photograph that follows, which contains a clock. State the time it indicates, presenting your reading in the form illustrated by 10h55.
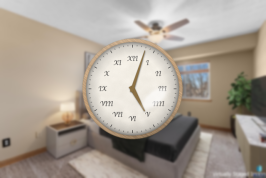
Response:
5h03
